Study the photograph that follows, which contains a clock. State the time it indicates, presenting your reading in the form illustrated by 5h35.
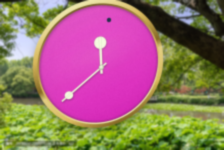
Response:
11h37
